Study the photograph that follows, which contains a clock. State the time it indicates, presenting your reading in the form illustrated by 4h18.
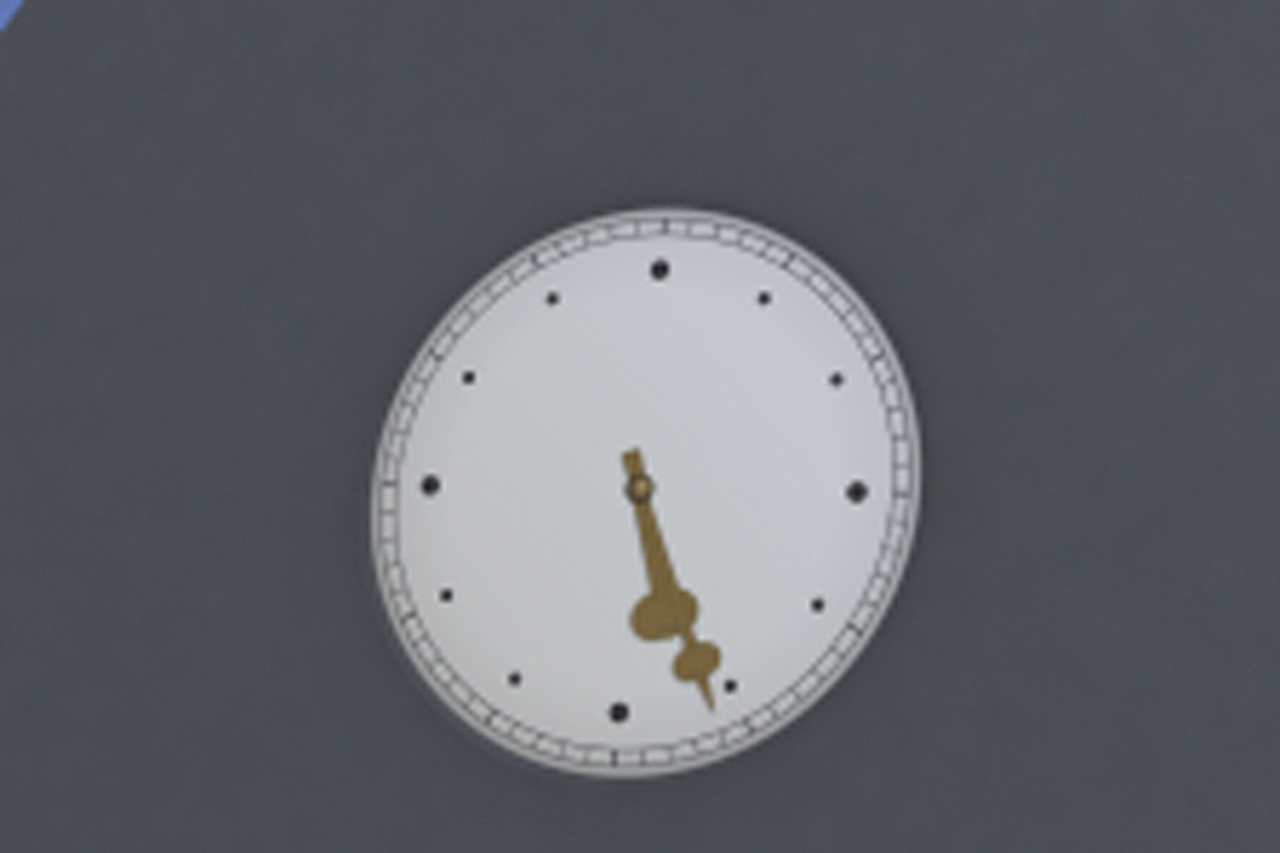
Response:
5h26
